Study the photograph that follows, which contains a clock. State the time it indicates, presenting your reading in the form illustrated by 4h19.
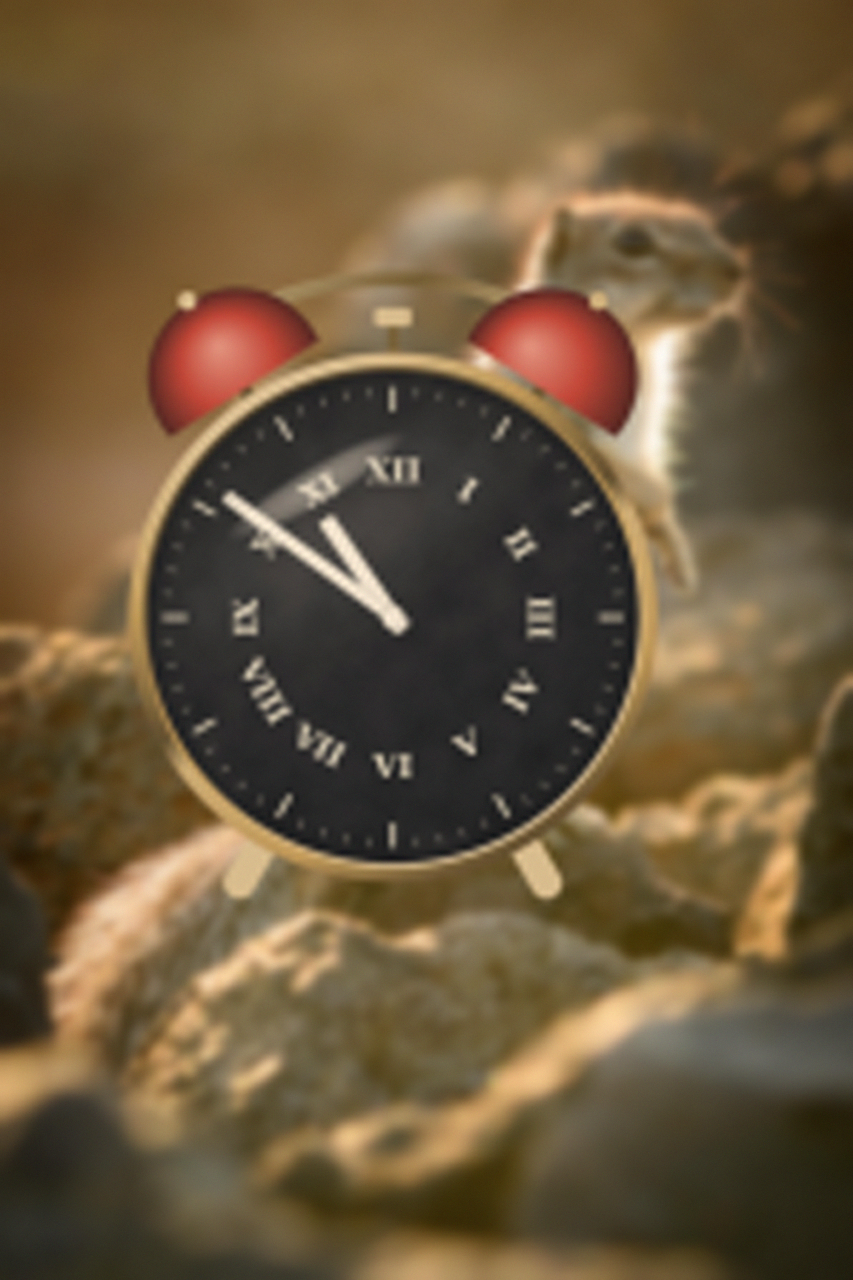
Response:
10h51
